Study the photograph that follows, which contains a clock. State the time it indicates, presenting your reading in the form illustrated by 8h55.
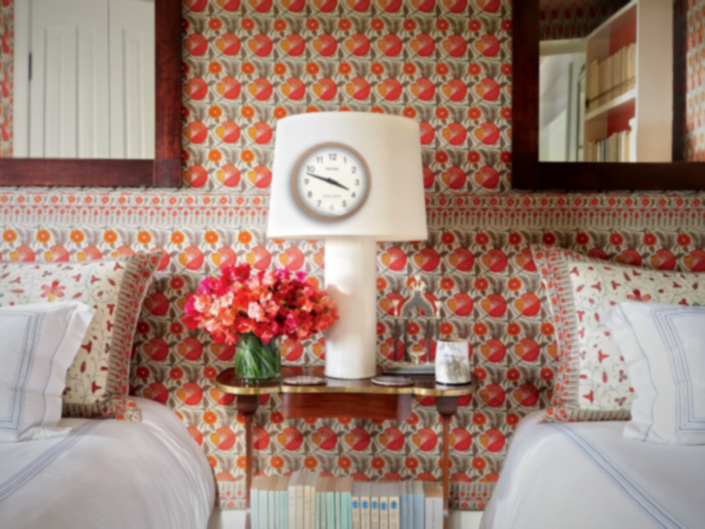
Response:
3h48
